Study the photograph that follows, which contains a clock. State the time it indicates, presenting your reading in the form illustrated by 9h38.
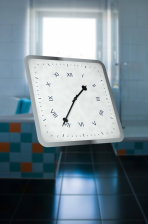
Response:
1h36
